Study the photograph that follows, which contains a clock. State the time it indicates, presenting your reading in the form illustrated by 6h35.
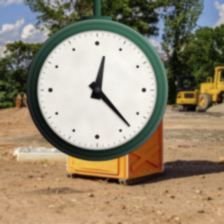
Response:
12h23
